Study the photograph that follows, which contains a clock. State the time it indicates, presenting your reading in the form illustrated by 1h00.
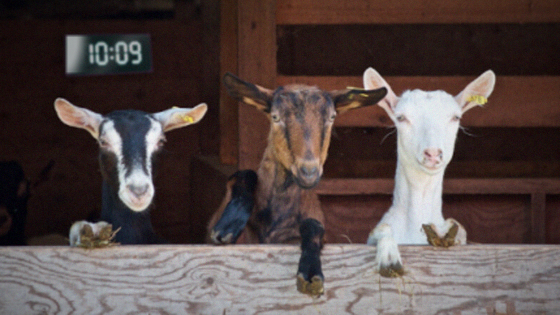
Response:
10h09
